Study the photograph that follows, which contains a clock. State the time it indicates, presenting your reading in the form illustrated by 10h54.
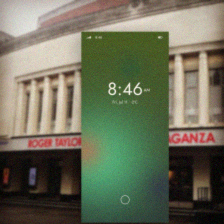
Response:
8h46
